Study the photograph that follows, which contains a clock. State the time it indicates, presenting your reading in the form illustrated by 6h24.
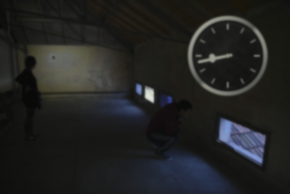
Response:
8h43
